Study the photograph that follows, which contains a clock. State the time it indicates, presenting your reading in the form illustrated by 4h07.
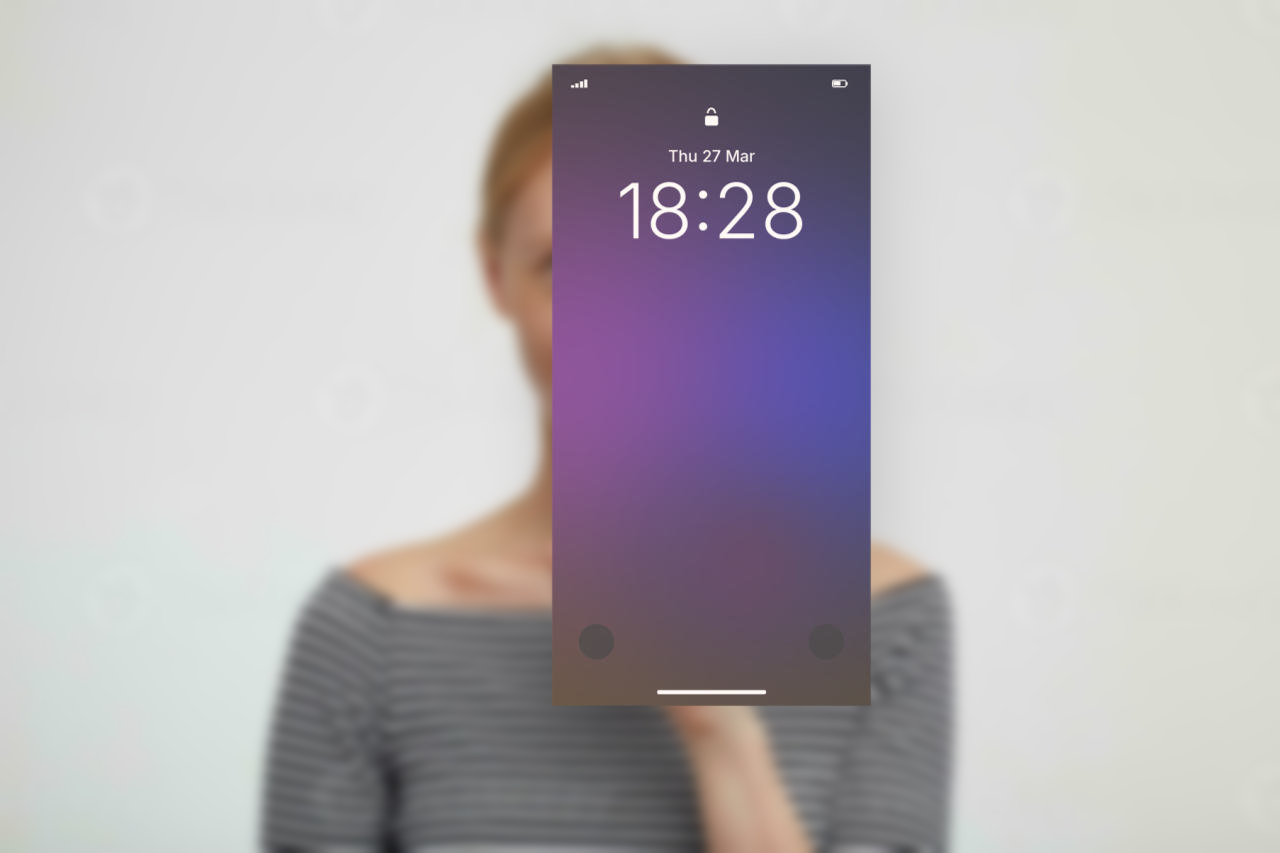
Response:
18h28
